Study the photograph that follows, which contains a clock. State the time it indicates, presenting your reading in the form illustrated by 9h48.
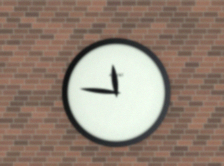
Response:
11h46
